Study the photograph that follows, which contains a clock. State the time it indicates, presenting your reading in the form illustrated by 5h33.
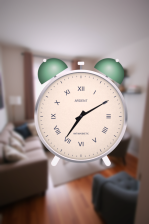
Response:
7h10
